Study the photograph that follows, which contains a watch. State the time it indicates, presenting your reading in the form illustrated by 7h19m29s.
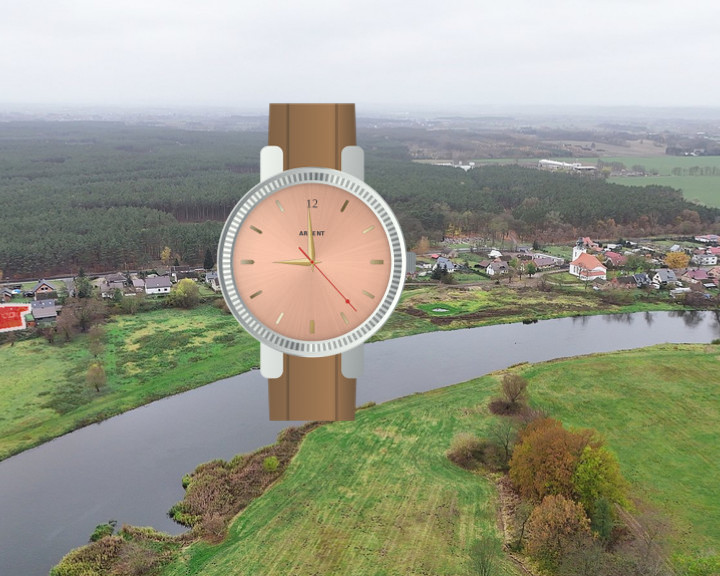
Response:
8h59m23s
